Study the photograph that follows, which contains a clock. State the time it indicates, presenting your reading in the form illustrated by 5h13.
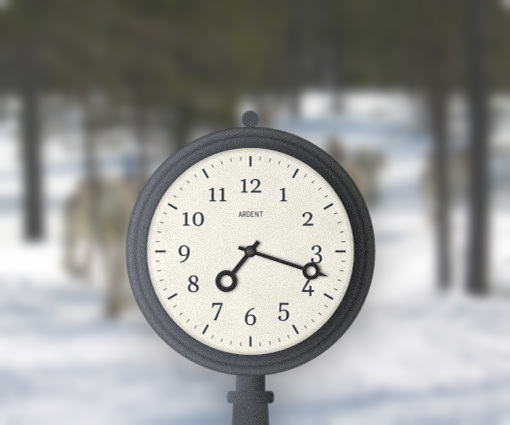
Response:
7h18
